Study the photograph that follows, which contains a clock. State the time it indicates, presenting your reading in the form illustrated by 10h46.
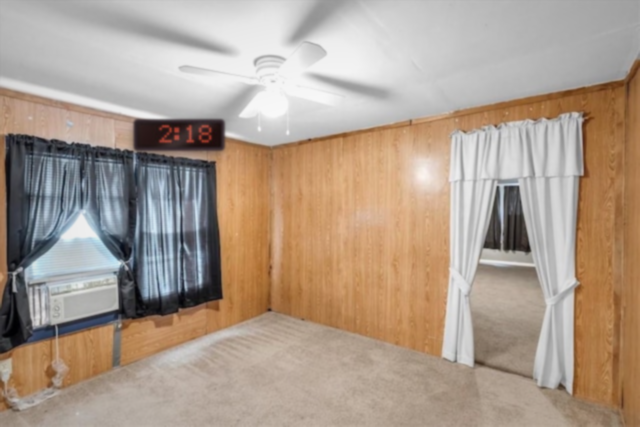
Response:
2h18
